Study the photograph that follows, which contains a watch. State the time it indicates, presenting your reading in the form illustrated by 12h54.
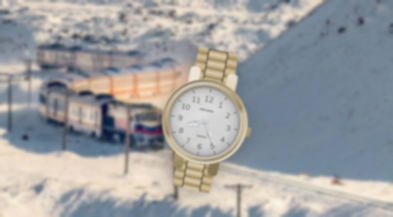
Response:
8h24
